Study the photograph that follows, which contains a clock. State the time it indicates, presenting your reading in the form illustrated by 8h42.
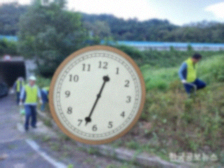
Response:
12h33
